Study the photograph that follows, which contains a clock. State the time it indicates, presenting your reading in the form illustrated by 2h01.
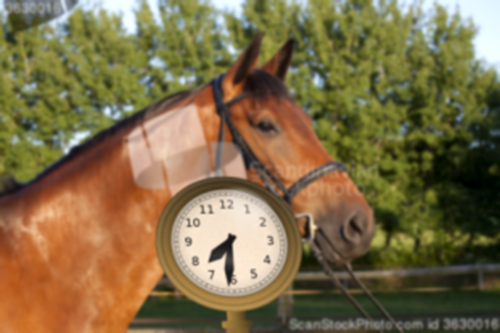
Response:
7h31
